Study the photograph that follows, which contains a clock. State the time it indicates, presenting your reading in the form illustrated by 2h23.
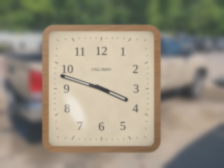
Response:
3h48
